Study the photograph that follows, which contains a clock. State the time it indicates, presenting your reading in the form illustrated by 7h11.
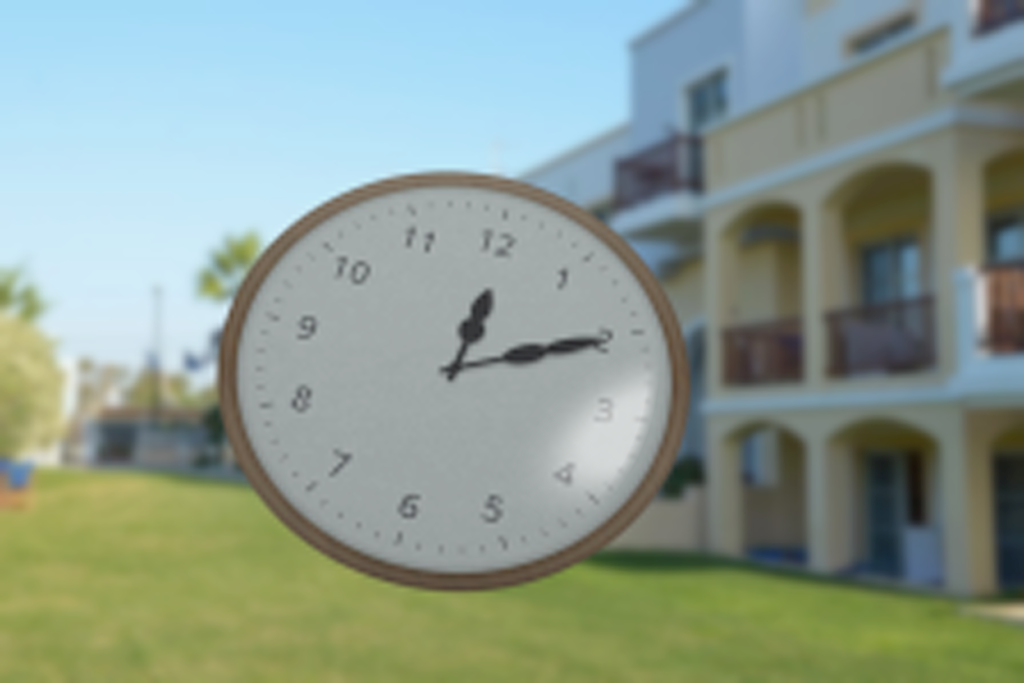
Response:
12h10
